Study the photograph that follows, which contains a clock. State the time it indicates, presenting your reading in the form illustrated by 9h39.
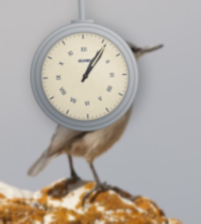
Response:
1h06
